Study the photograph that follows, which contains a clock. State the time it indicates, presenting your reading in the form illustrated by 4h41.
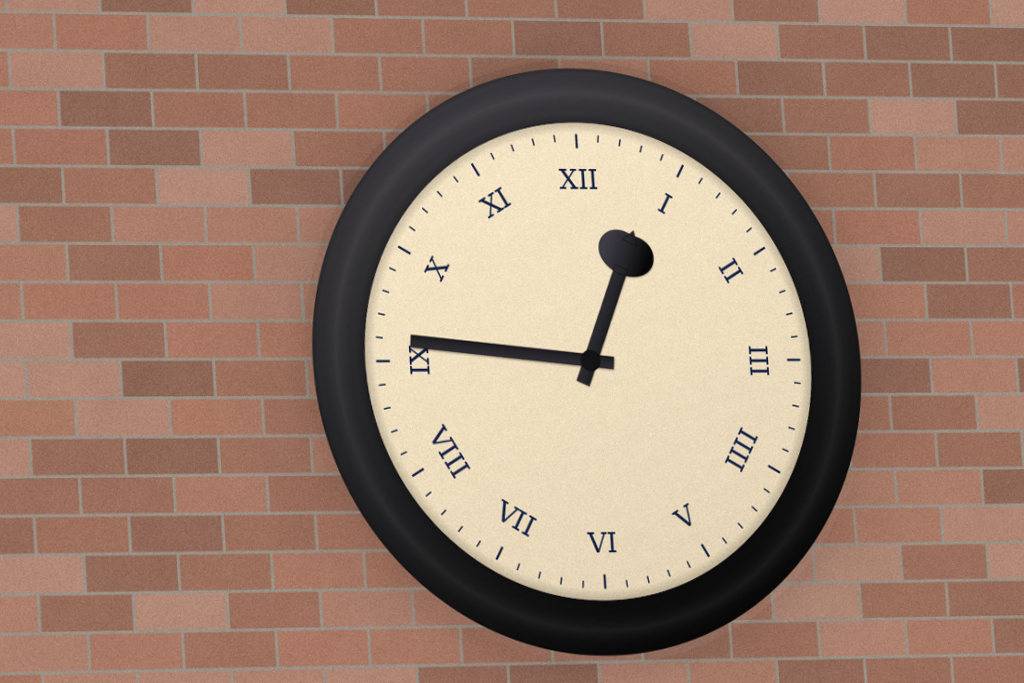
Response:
12h46
